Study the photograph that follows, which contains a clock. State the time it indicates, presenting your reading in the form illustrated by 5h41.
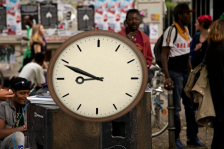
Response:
8h49
